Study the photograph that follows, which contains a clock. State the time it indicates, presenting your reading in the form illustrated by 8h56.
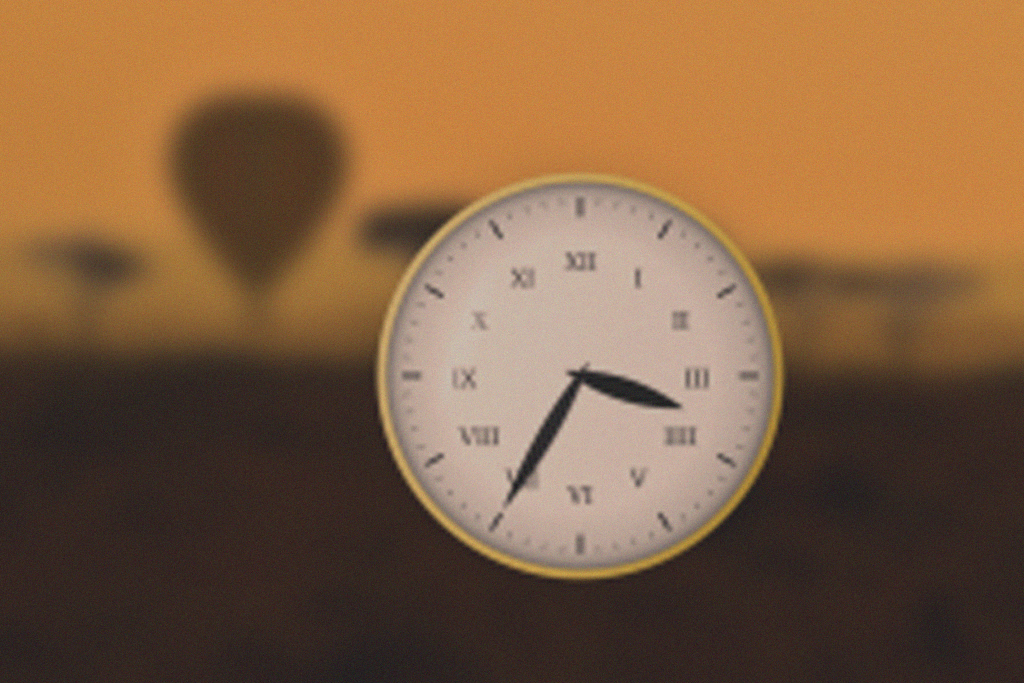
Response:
3h35
